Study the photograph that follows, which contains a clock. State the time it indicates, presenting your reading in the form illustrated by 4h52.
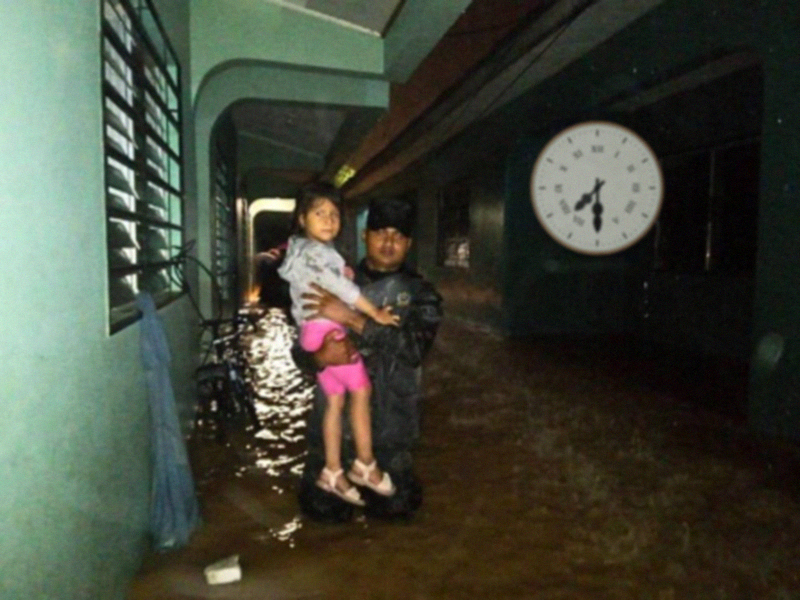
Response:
7h30
